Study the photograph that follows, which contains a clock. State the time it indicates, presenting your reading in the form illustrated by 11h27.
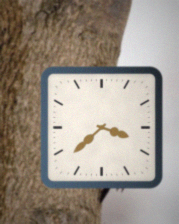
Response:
3h38
